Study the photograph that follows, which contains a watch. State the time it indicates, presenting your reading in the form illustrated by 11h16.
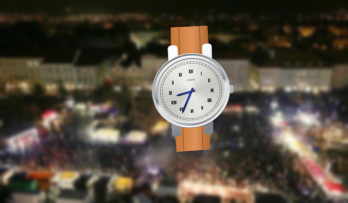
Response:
8h34
